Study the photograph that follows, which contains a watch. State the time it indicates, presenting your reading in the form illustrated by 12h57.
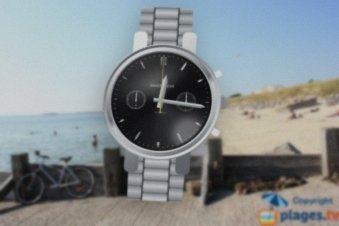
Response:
12h16
